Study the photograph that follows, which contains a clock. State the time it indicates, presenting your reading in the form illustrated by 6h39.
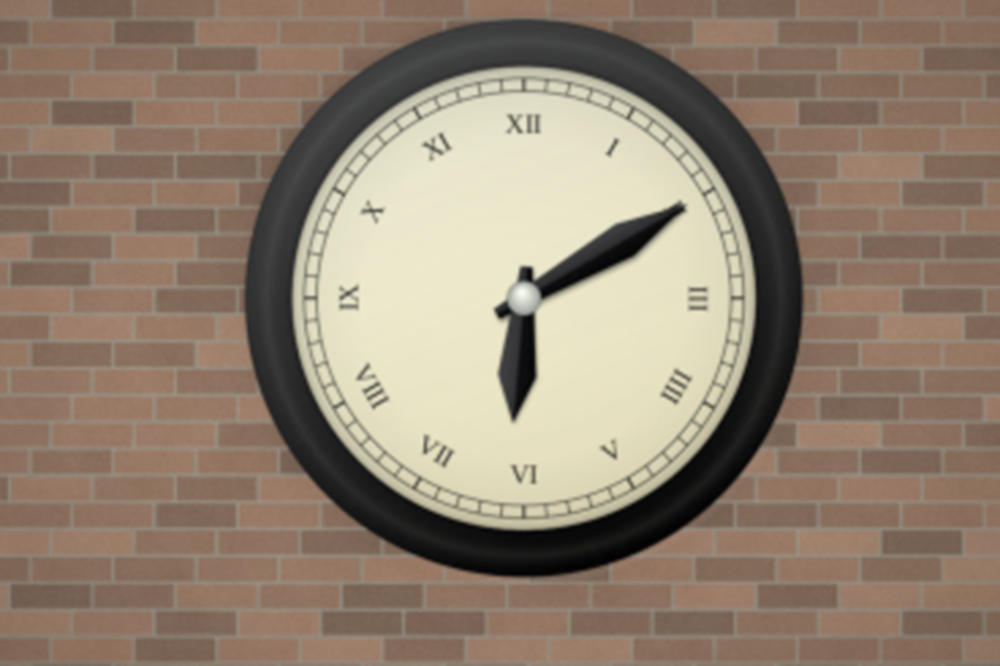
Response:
6h10
